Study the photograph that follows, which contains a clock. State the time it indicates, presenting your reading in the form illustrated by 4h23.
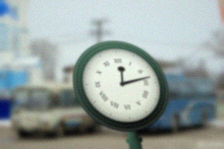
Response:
12h13
